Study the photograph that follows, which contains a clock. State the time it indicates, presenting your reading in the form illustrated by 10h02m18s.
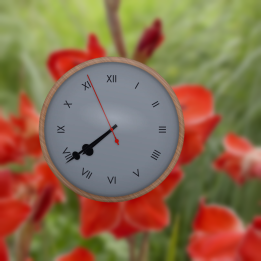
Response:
7h38m56s
